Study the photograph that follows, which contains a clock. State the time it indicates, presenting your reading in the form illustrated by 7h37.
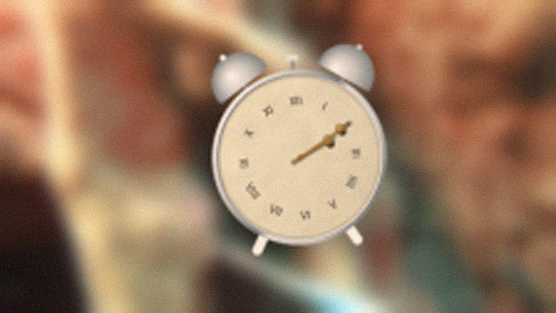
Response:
2h10
